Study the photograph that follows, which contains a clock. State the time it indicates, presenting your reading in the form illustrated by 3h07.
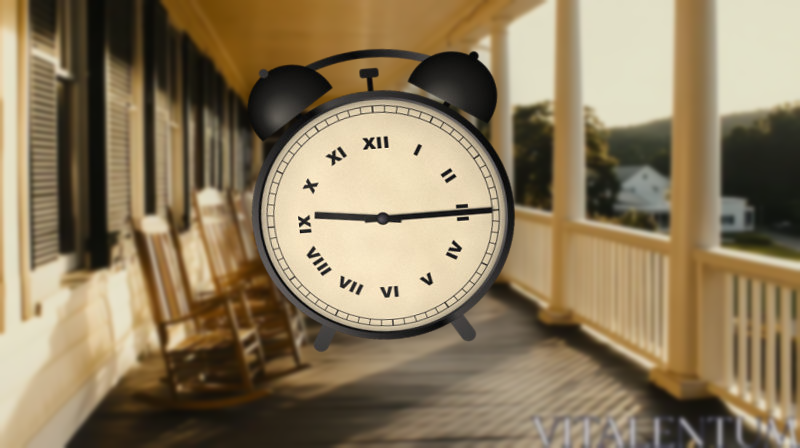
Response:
9h15
